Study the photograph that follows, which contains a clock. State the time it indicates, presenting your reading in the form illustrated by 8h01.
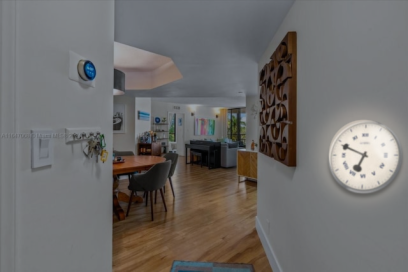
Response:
6h49
